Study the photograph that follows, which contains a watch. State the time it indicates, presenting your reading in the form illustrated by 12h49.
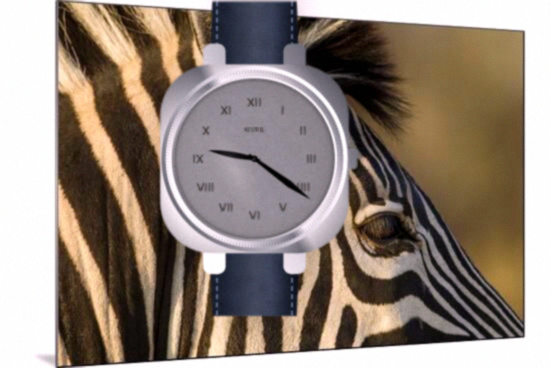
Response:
9h21
